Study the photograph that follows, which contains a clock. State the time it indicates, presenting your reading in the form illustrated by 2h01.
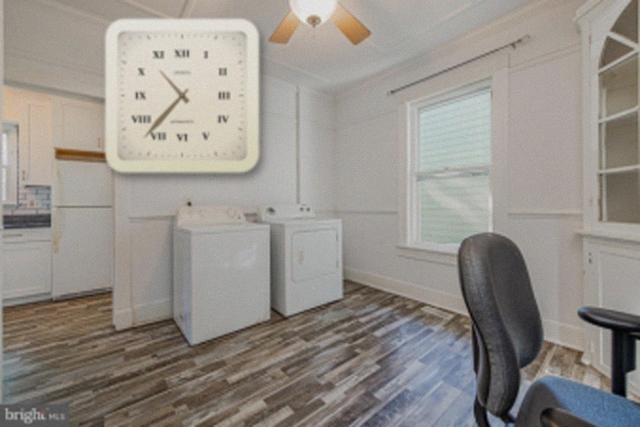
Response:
10h37
